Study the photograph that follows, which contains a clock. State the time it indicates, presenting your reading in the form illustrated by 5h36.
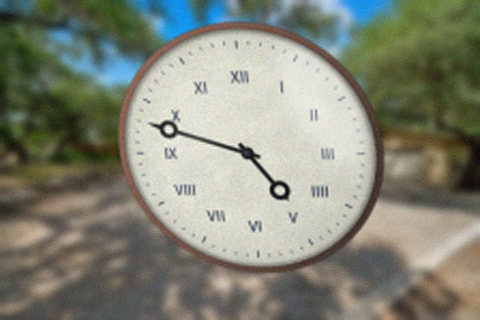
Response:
4h48
